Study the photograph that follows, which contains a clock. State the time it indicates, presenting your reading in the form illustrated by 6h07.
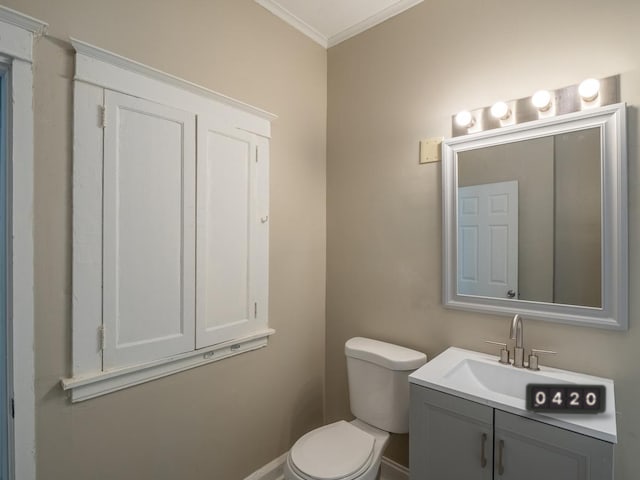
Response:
4h20
